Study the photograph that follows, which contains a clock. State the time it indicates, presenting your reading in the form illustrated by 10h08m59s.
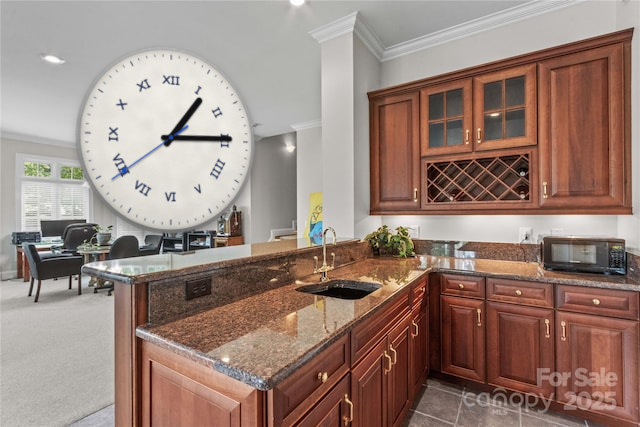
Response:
1h14m39s
